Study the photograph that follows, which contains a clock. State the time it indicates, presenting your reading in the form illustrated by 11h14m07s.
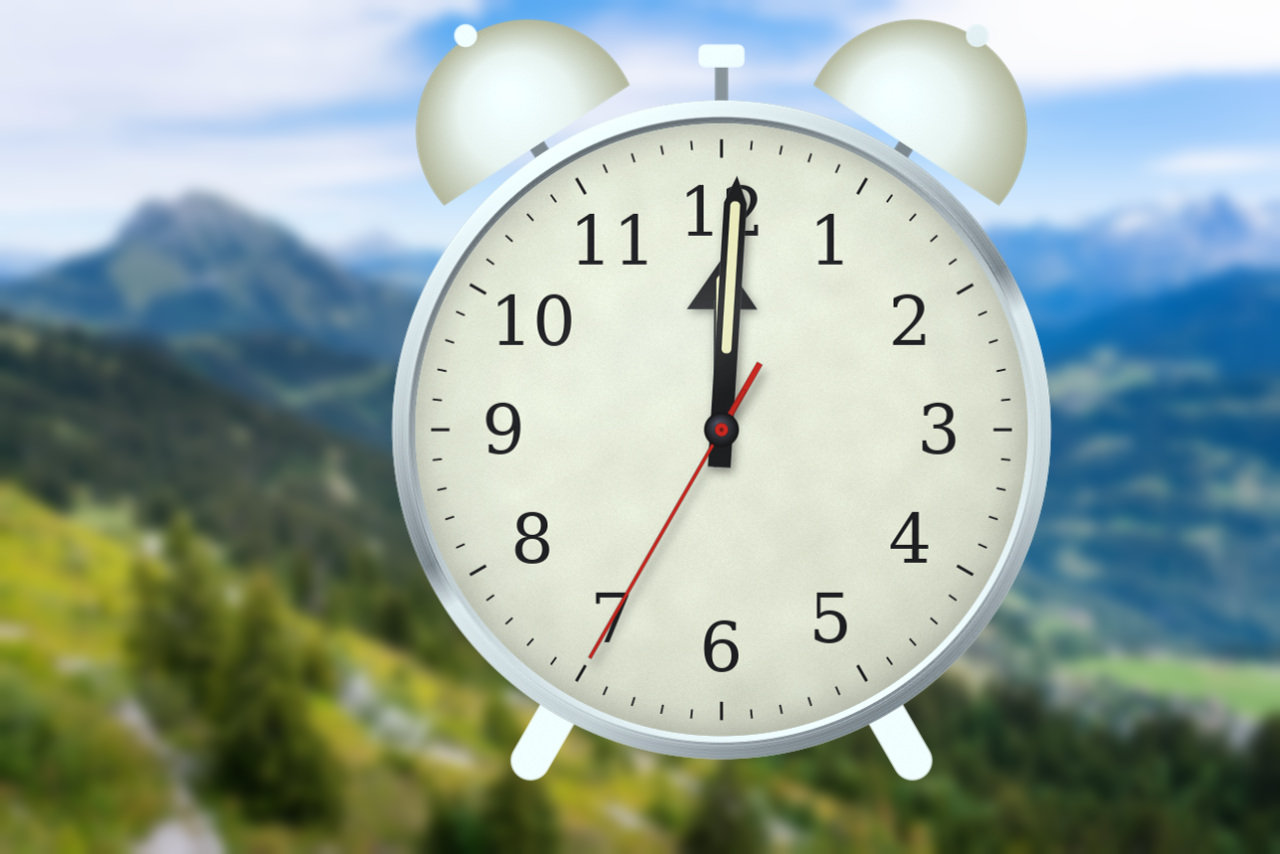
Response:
12h00m35s
